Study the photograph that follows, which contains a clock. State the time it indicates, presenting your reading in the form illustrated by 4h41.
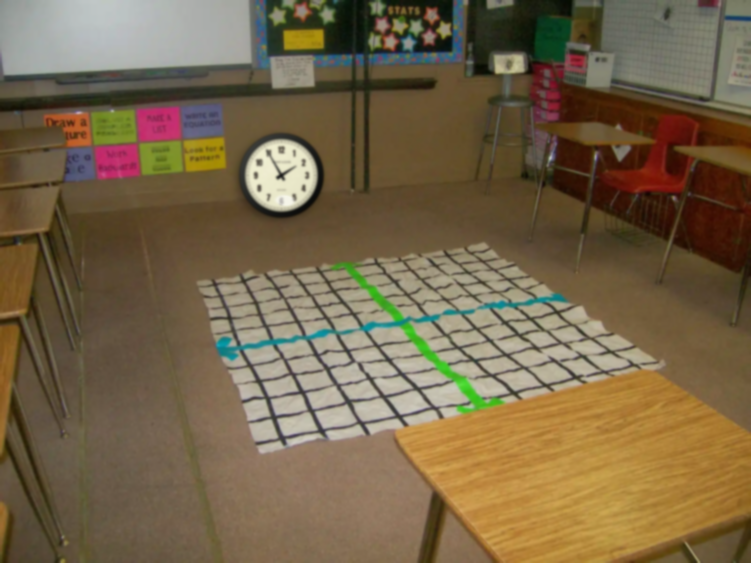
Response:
1h55
